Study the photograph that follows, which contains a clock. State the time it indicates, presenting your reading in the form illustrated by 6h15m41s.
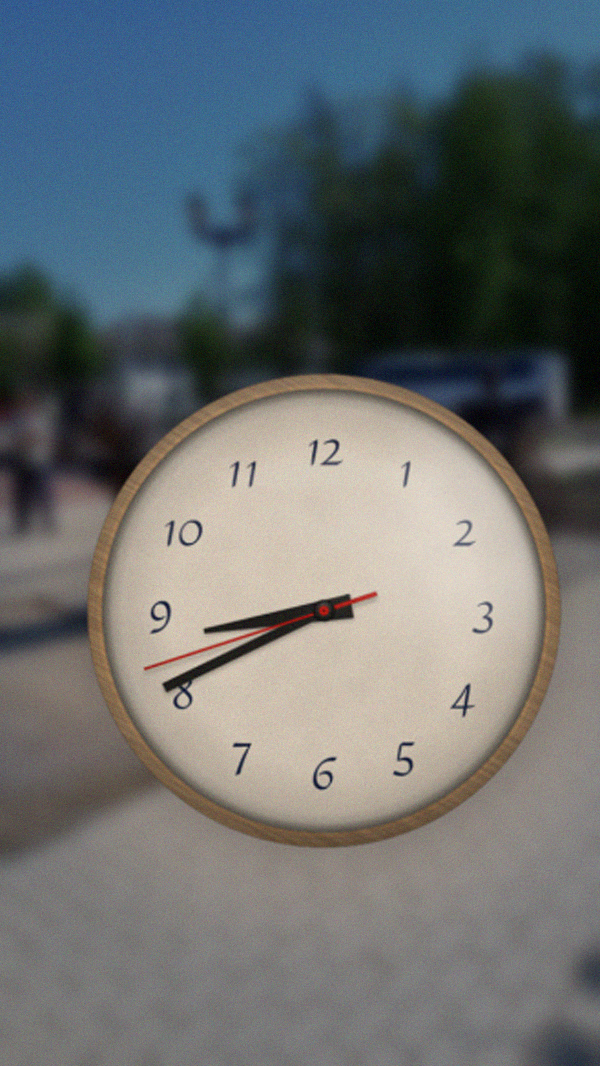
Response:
8h40m42s
